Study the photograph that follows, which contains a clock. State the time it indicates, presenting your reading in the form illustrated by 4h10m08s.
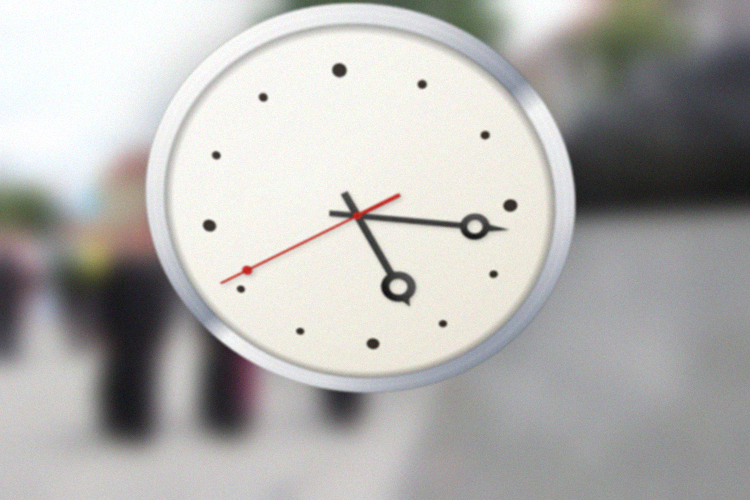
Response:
5h16m41s
